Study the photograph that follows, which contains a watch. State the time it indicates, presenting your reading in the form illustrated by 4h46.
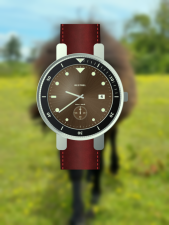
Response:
9h39
